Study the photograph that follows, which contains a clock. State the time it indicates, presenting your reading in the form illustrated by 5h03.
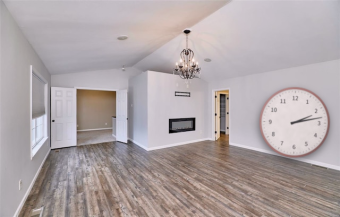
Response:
2h13
